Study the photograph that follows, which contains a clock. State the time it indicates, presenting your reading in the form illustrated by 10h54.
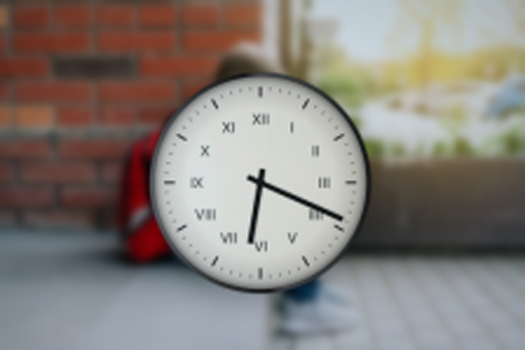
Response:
6h19
